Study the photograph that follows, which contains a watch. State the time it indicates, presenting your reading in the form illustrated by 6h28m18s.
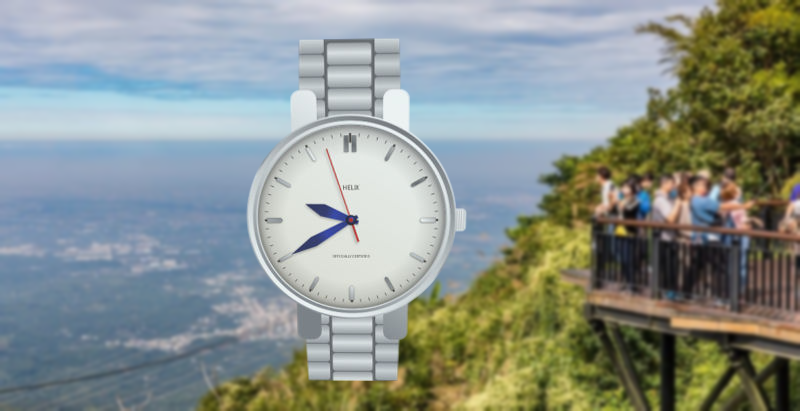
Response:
9h39m57s
